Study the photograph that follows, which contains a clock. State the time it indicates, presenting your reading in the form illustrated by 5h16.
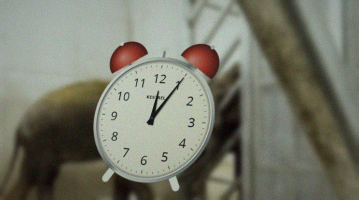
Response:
12h05
